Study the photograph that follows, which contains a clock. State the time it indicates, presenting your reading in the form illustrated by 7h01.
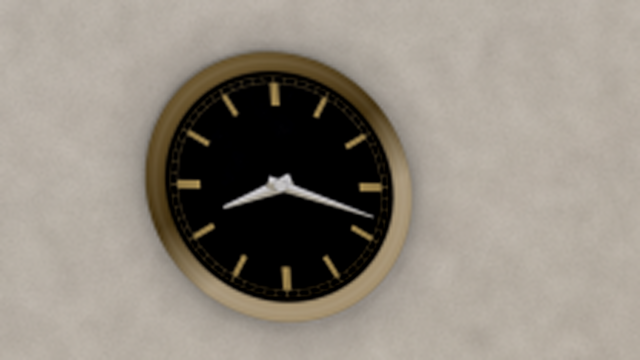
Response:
8h18
